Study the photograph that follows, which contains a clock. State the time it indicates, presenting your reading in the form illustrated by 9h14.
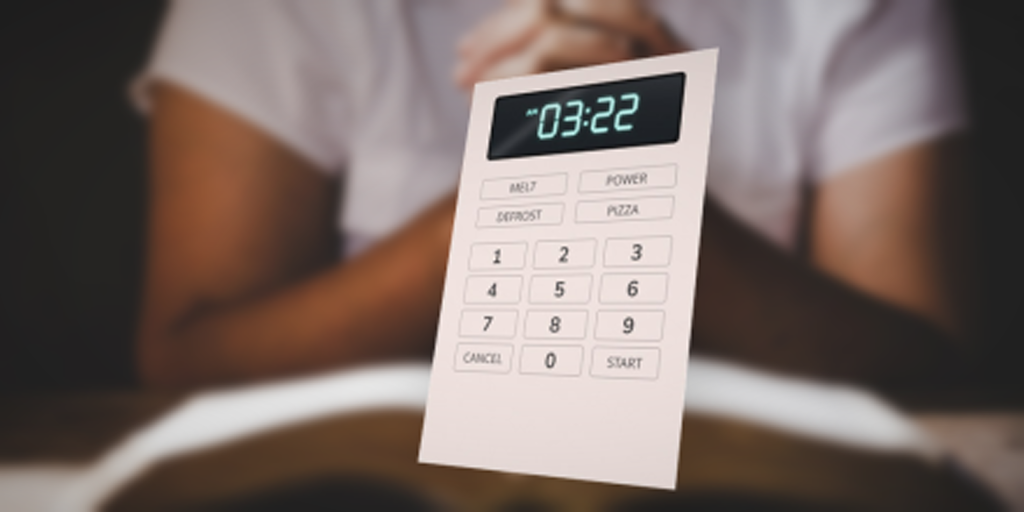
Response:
3h22
